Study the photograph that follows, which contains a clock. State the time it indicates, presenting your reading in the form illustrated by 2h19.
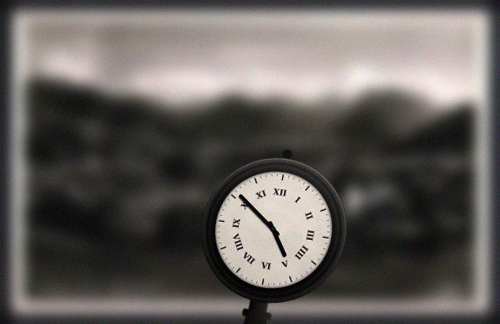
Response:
4h51
